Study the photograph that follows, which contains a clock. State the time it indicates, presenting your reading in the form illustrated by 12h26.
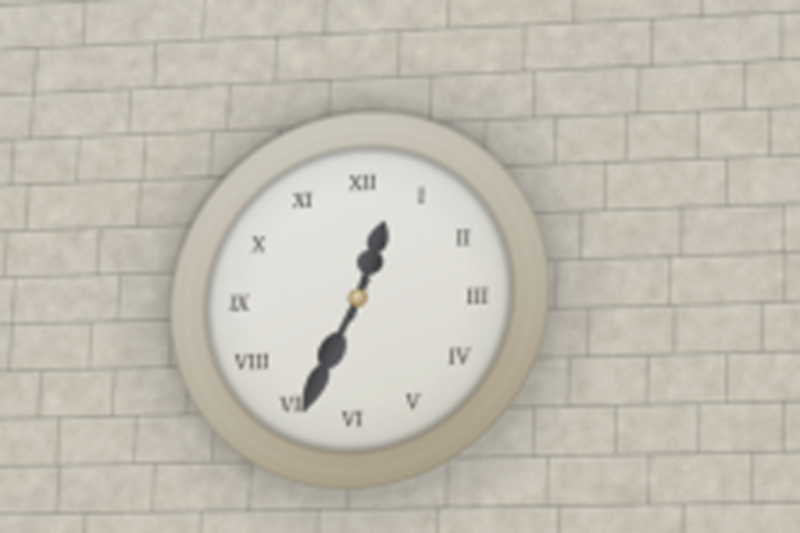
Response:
12h34
